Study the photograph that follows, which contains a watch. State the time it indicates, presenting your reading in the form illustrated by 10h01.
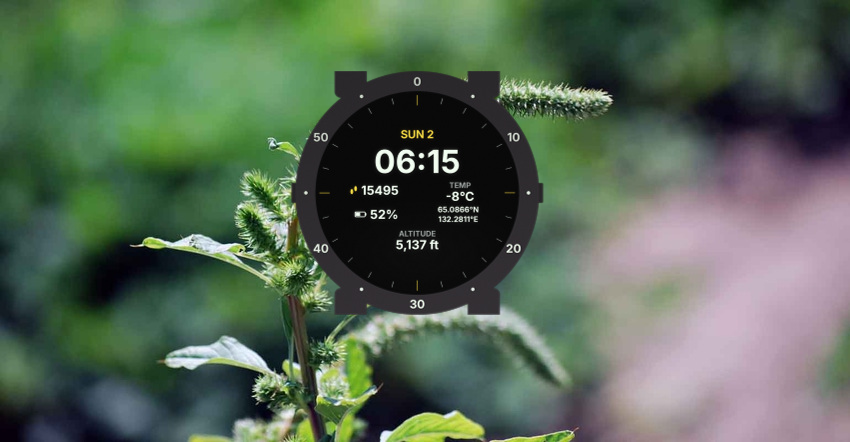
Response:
6h15
